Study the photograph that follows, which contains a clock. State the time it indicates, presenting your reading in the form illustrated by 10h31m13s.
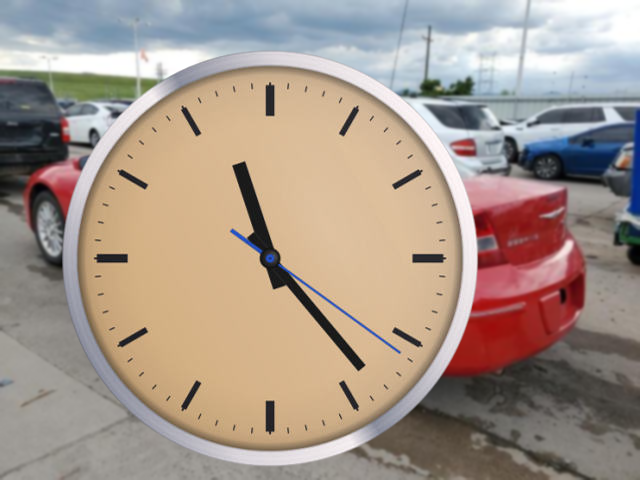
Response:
11h23m21s
